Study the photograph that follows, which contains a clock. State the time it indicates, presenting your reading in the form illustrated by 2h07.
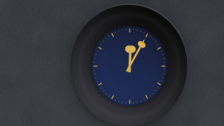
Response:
12h05
